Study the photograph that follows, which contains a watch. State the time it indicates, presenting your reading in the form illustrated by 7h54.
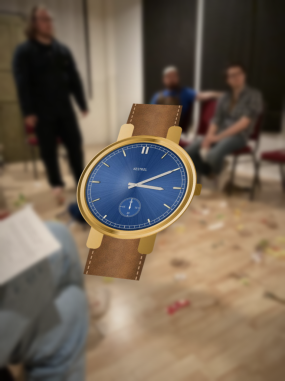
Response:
3h10
